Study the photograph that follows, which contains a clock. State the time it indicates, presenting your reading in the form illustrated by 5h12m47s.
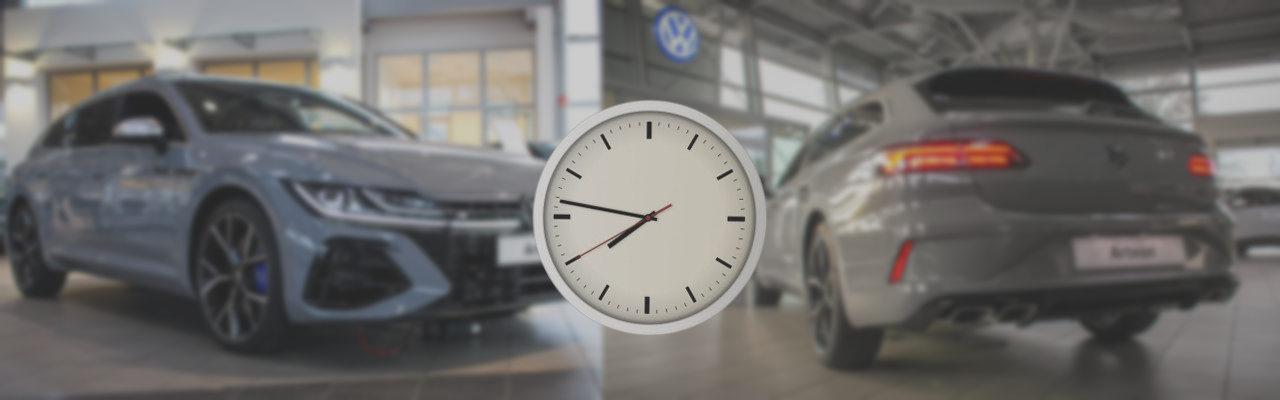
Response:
7h46m40s
